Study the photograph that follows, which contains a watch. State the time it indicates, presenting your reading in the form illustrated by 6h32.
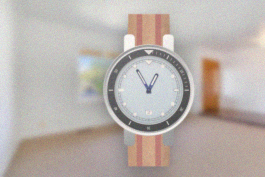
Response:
12h55
